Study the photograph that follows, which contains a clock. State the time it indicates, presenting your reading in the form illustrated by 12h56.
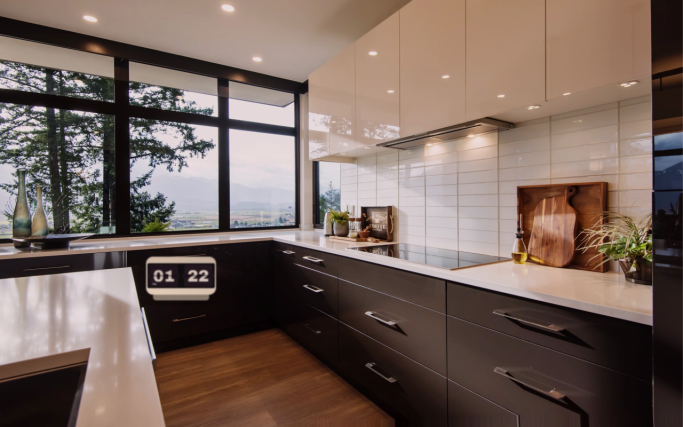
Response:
1h22
